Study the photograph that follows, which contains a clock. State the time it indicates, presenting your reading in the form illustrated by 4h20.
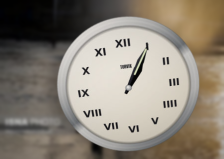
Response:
1h05
